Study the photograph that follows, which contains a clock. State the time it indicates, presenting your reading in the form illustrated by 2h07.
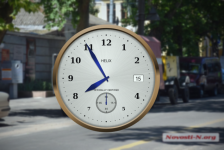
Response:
7h55
